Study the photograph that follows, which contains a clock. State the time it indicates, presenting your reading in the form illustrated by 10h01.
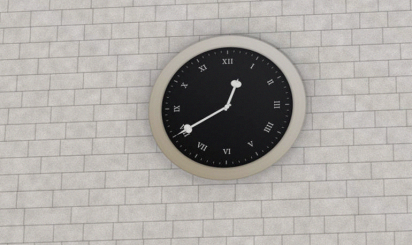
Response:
12h40
